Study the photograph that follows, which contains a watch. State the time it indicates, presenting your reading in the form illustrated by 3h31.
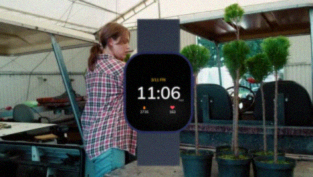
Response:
11h06
